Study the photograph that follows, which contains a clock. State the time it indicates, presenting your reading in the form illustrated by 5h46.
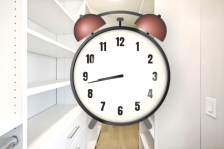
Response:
8h43
